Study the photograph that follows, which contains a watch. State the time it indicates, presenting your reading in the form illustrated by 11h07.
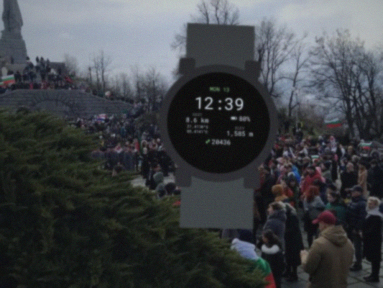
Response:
12h39
